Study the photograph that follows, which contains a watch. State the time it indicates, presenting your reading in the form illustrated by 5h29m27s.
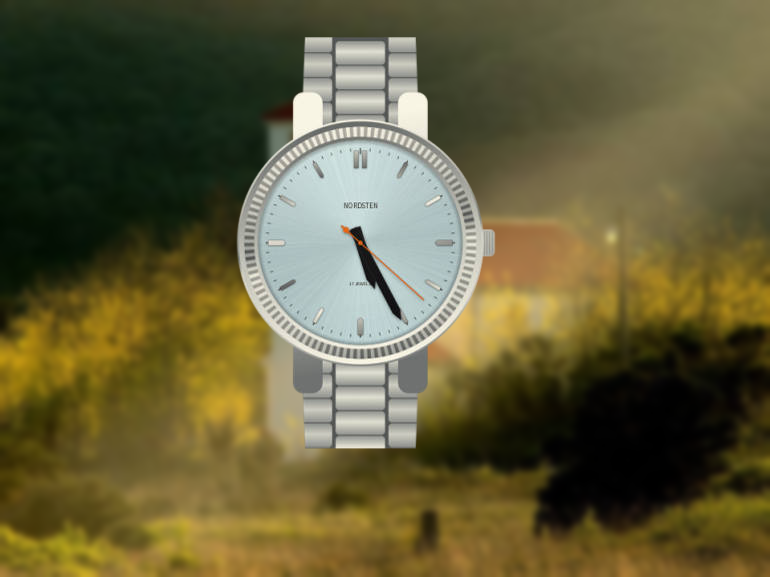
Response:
5h25m22s
